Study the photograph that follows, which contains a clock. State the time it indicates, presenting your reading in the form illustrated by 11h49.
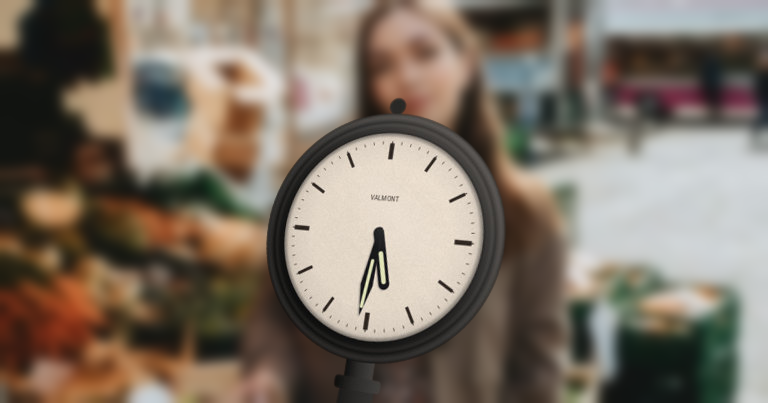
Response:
5h31
